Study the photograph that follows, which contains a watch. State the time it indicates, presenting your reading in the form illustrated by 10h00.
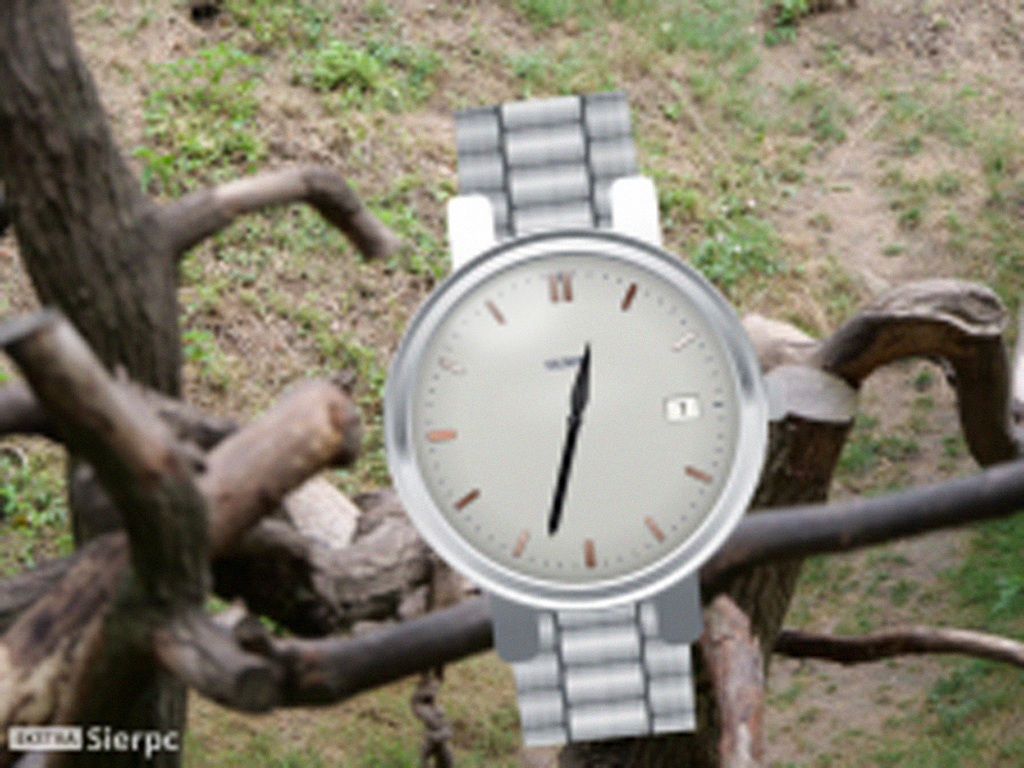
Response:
12h33
